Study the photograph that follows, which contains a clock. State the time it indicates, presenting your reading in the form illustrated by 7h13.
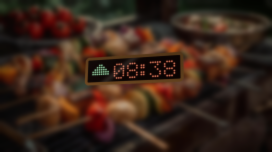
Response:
8h38
